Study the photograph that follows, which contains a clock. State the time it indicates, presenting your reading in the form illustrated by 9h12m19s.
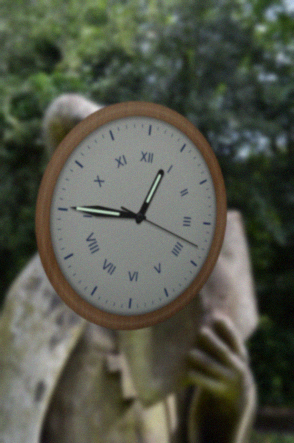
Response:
12h45m18s
